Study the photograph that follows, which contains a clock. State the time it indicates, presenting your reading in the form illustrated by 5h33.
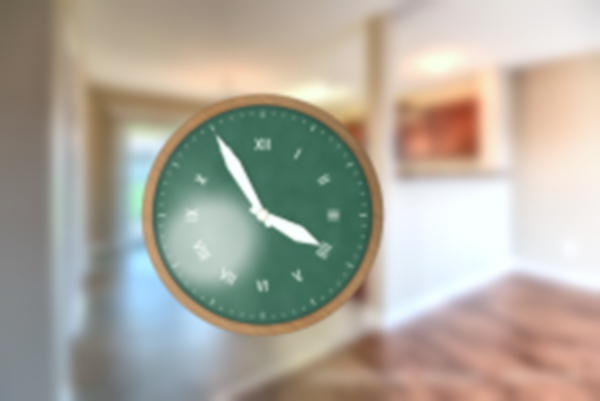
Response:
3h55
